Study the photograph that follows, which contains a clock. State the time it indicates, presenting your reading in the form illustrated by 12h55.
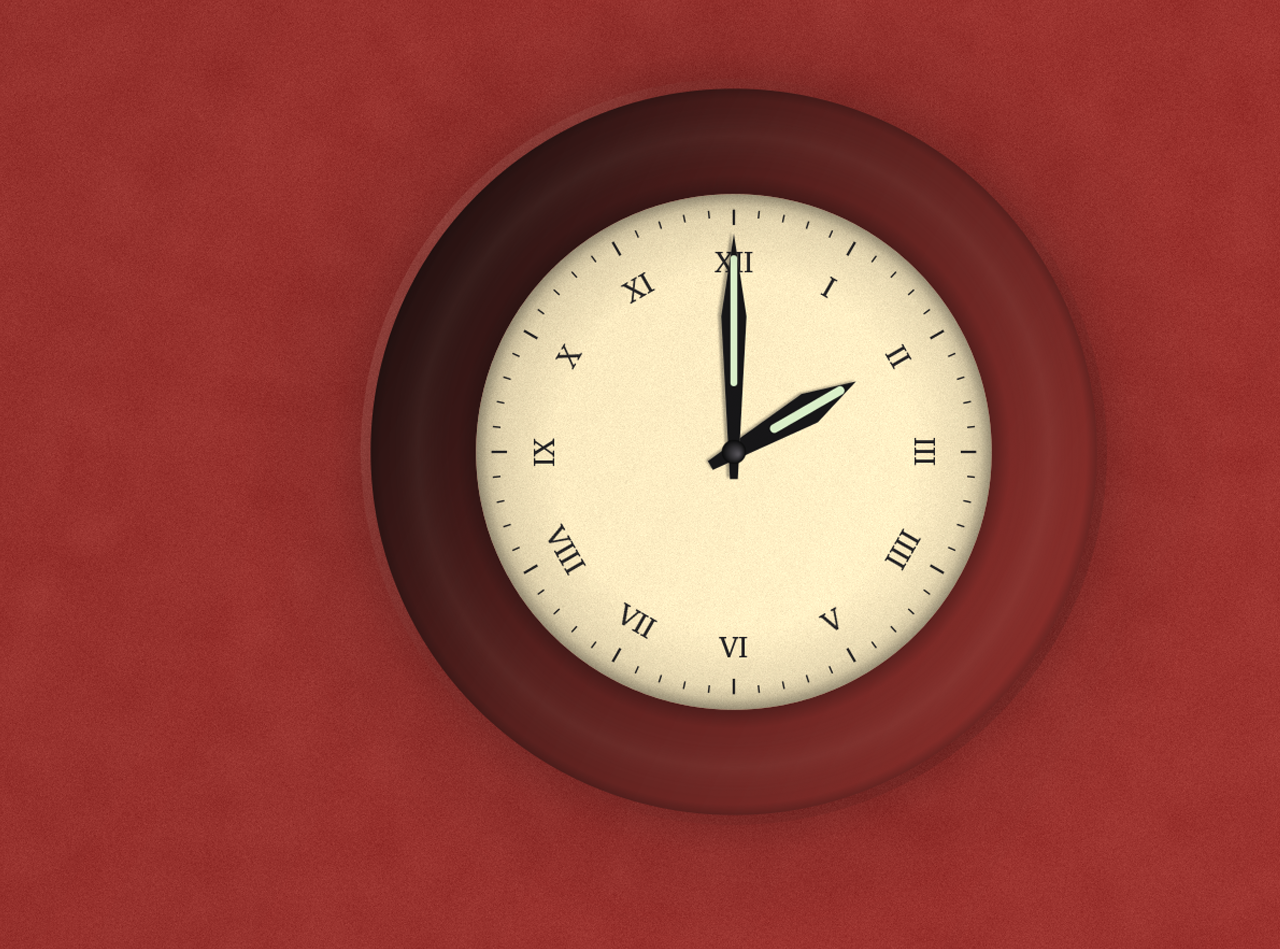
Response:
2h00
